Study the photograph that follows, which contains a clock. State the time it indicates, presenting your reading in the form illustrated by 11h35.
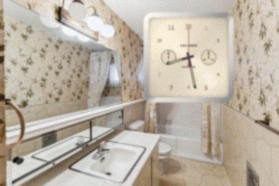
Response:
8h28
